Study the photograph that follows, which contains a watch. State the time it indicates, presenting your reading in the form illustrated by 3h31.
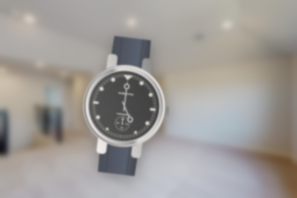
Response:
5h00
